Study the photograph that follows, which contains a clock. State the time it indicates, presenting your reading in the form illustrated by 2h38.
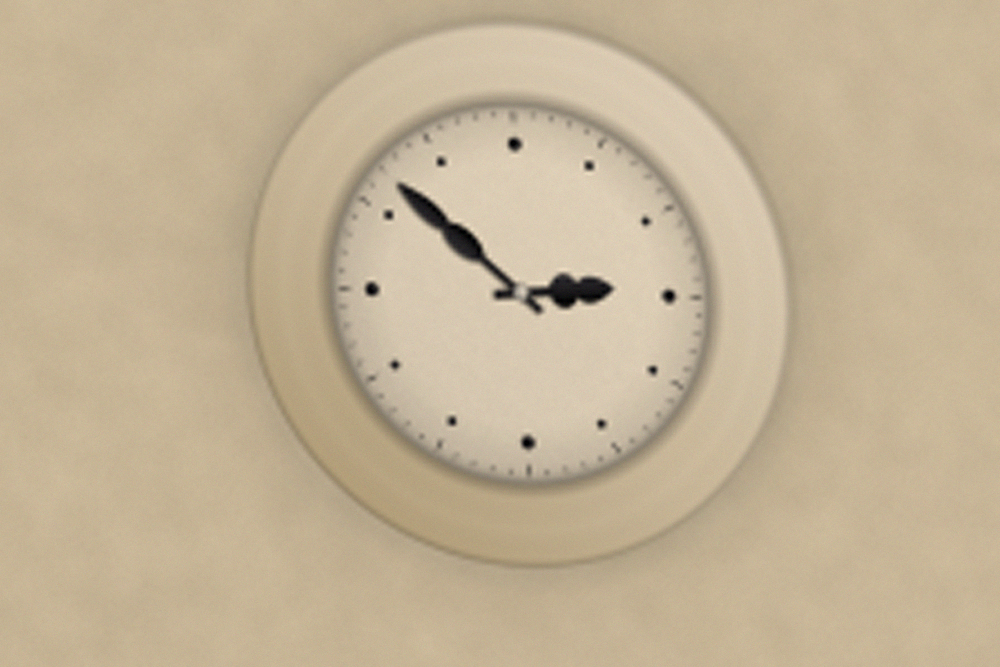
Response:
2h52
